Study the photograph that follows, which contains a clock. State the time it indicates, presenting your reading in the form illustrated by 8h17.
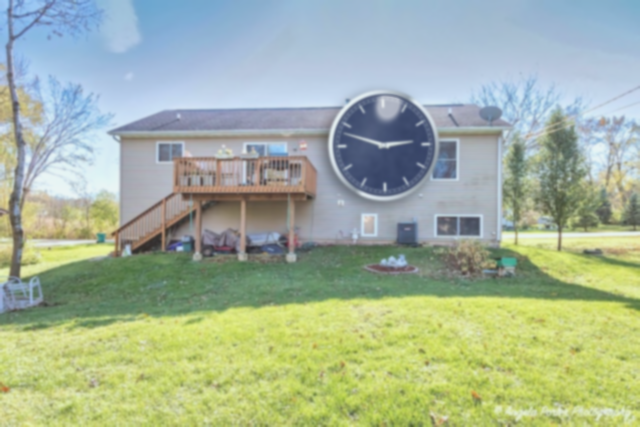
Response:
2h48
